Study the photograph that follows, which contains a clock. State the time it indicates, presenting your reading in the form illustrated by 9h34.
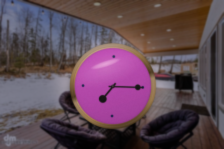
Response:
7h15
